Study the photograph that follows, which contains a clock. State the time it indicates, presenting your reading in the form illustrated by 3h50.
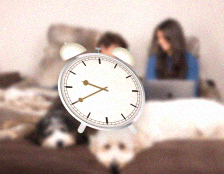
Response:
9h40
